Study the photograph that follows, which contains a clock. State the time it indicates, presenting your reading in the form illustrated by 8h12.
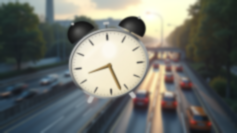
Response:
8h27
